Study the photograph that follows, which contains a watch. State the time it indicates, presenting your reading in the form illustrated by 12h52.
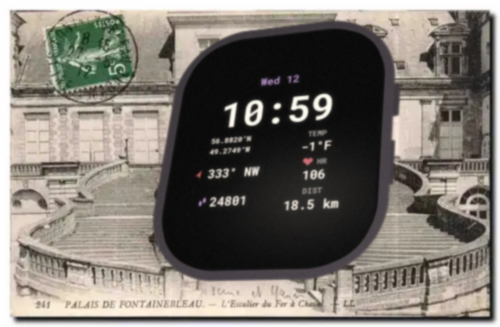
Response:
10h59
